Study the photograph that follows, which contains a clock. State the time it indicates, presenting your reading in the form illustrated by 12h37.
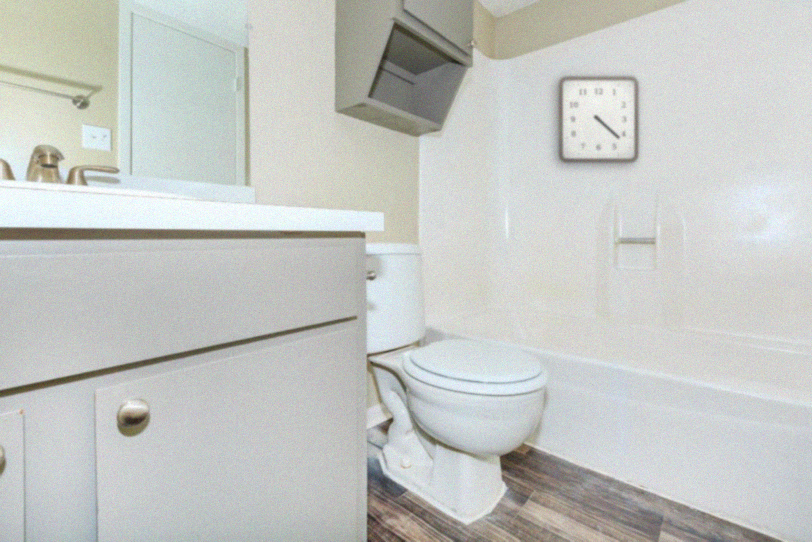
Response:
4h22
